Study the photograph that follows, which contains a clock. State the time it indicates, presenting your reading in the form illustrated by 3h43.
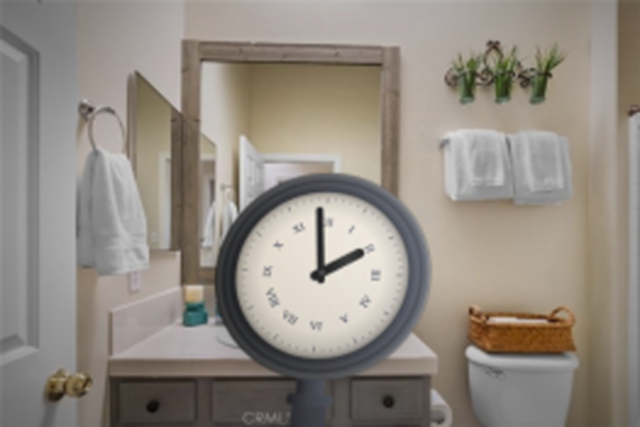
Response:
1h59
